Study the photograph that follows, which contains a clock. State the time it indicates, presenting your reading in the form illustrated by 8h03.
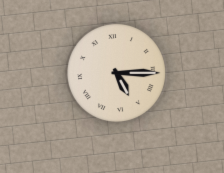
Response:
5h16
